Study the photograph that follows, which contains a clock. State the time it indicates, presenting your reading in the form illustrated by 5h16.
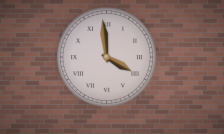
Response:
3h59
